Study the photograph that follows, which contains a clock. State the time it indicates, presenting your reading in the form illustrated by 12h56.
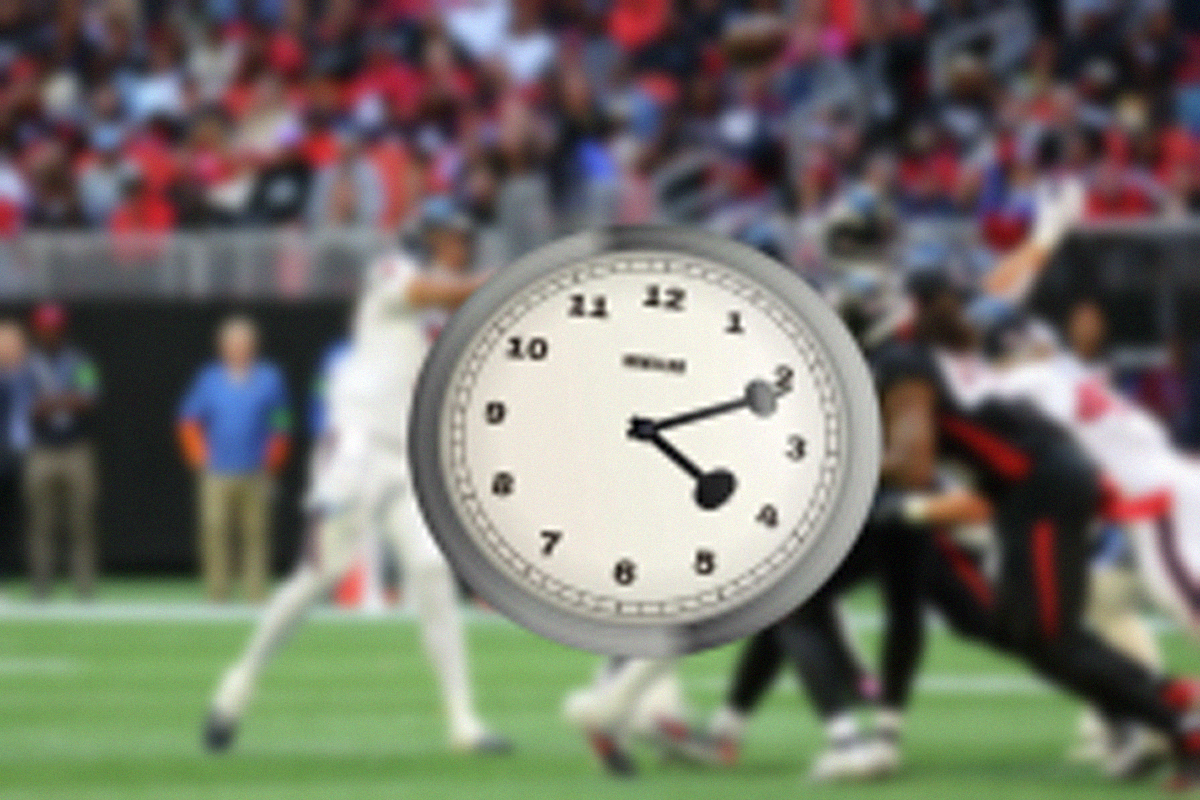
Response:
4h11
